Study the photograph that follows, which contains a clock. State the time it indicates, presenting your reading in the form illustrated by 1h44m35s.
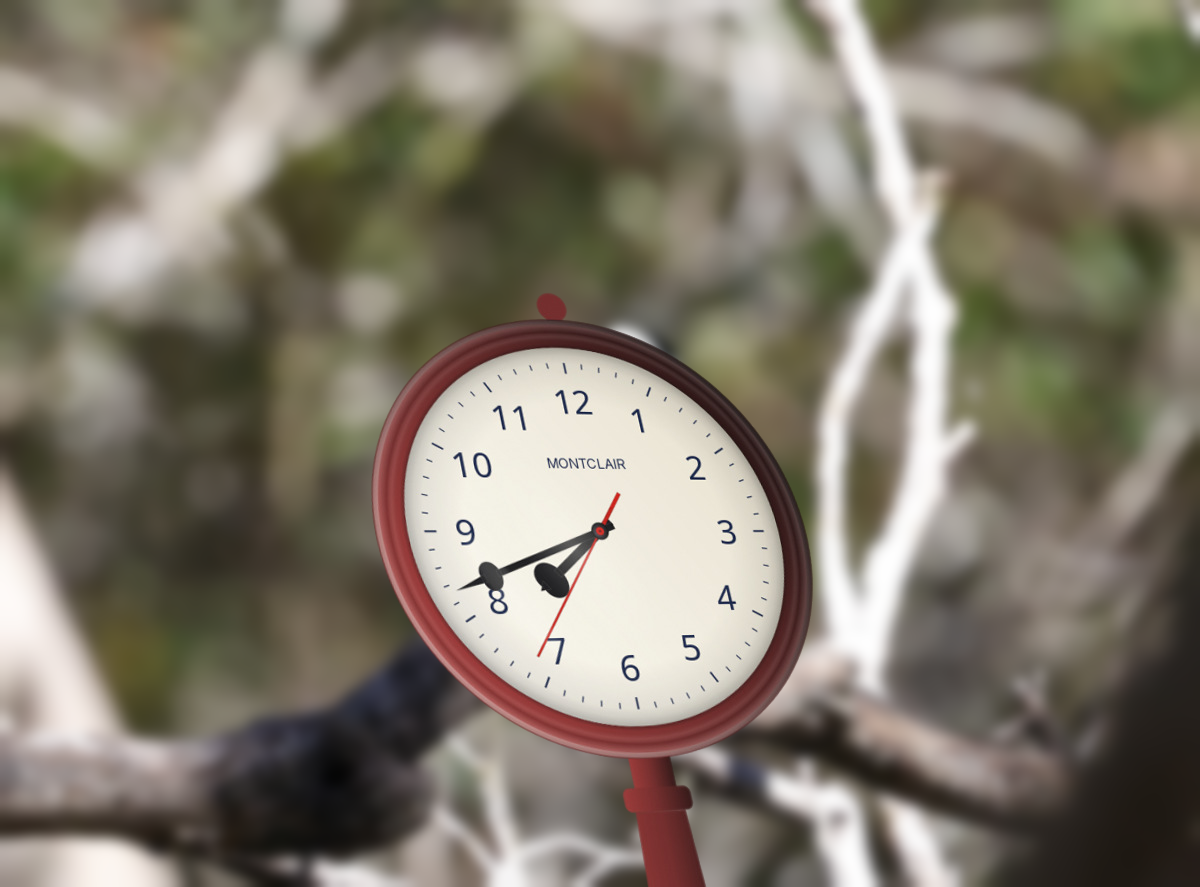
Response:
7h41m36s
